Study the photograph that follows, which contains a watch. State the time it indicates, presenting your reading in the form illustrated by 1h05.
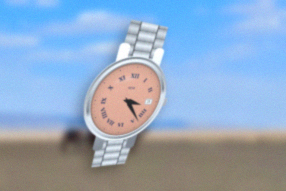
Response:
3h23
